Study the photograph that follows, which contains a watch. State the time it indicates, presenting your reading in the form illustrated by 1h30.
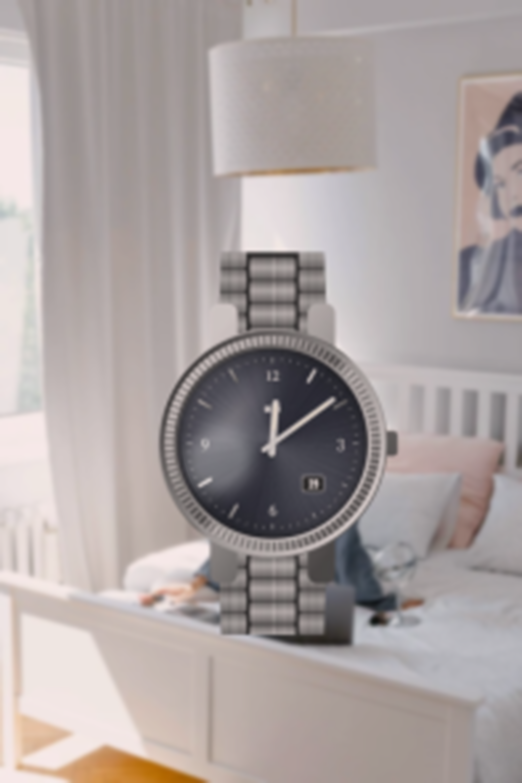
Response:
12h09
